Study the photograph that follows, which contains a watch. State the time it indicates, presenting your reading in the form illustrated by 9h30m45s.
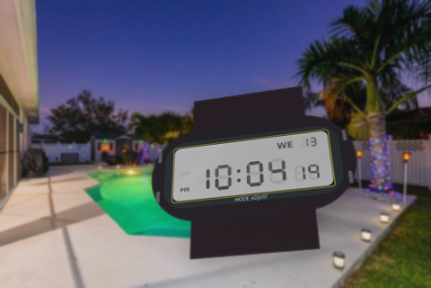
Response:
10h04m19s
